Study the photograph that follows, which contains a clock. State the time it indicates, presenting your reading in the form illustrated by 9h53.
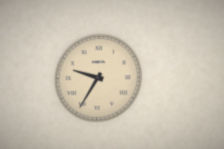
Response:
9h35
